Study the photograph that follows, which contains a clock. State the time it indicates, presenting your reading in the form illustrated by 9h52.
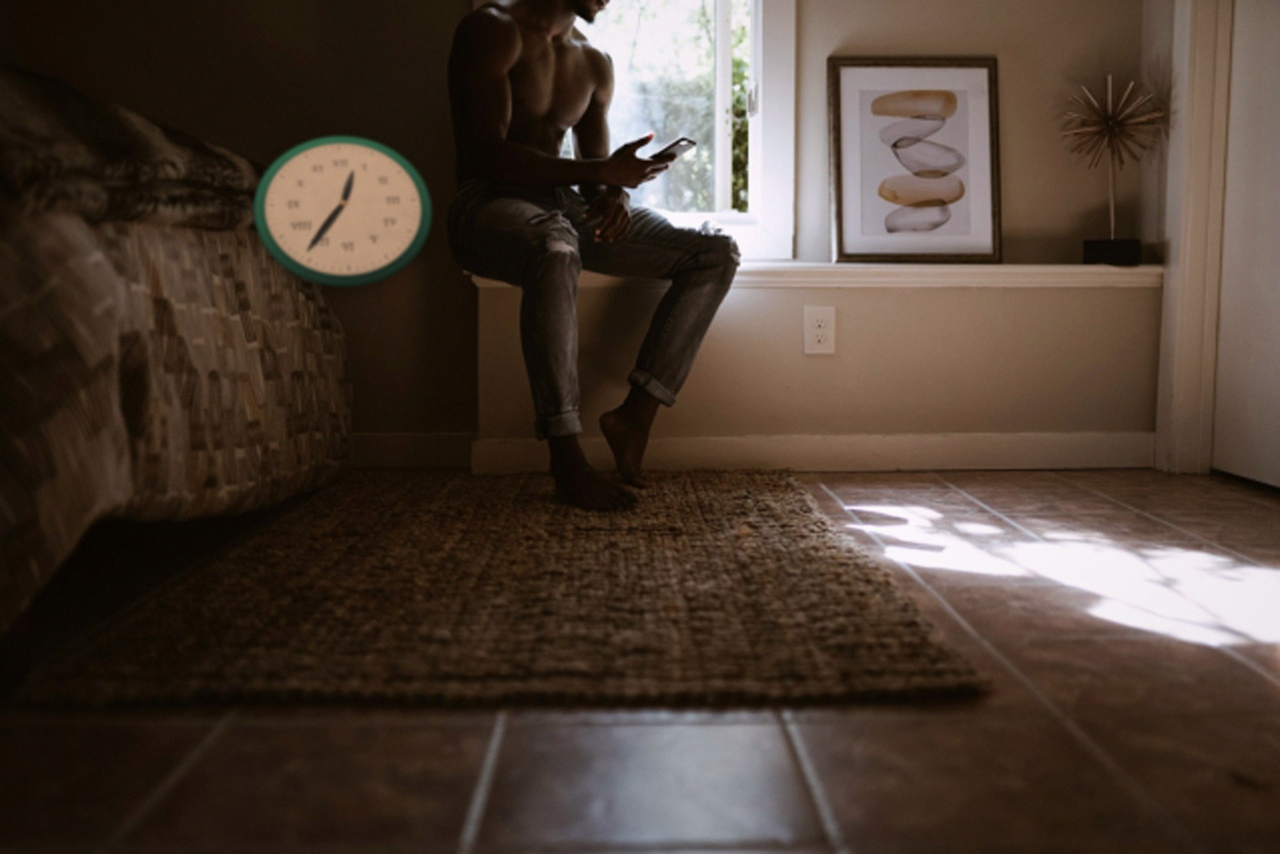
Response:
12h36
